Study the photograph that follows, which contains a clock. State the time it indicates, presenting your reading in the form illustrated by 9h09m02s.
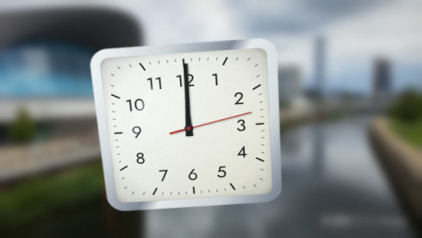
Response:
12h00m13s
